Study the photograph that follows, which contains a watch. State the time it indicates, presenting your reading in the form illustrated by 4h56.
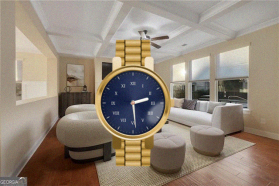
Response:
2h29
